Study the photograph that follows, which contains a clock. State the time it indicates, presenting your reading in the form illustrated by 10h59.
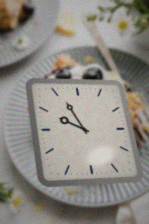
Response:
9h56
